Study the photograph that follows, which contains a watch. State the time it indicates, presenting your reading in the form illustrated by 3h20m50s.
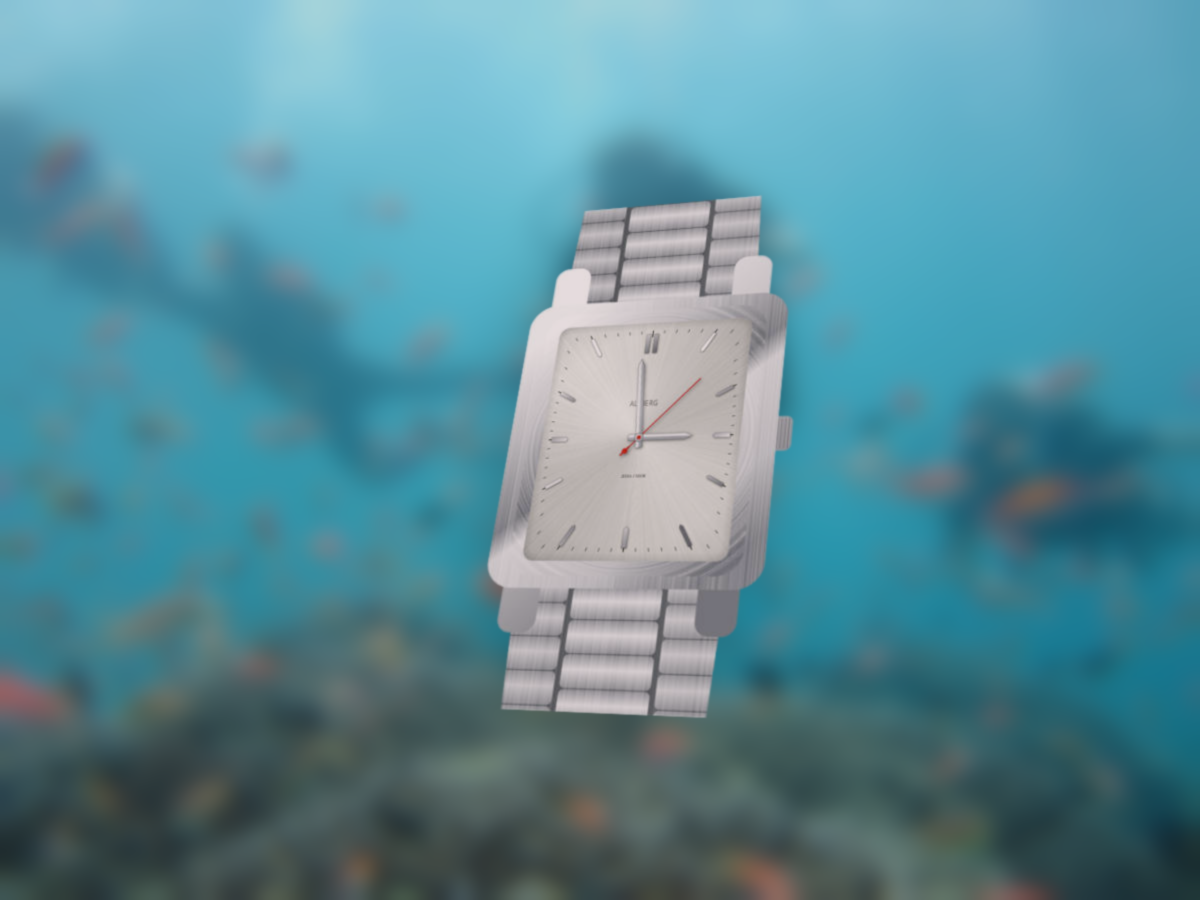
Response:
2h59m07s
